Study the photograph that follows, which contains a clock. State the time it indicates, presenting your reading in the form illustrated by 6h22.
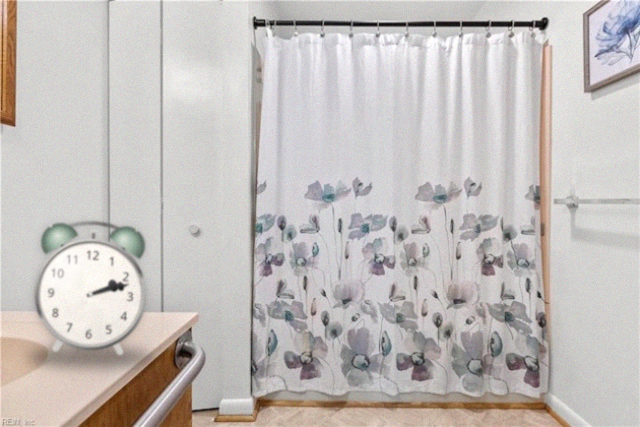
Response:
2h12
